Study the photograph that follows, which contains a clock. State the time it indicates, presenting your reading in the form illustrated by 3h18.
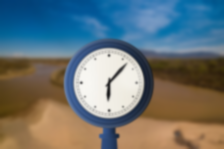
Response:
6h07
